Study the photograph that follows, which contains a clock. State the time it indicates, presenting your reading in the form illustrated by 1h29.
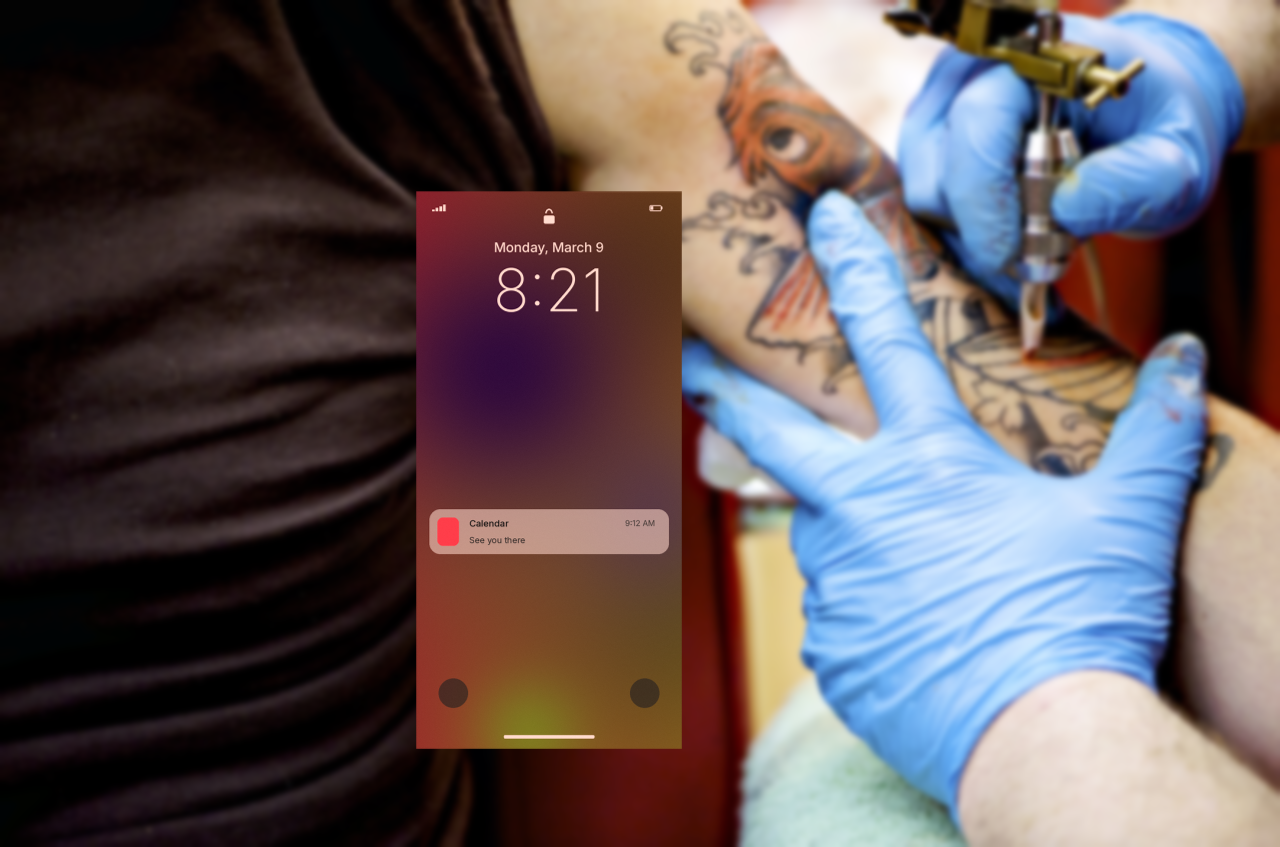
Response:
8h21
